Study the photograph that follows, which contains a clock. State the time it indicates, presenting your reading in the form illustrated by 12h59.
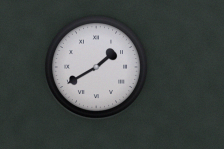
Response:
1h40
